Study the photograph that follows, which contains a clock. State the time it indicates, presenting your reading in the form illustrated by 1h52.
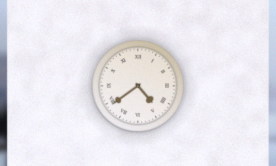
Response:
4h39
